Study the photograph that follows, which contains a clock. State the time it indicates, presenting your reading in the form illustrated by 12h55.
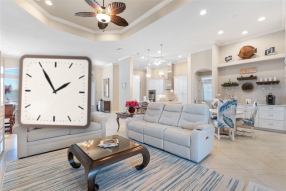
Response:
1h55
